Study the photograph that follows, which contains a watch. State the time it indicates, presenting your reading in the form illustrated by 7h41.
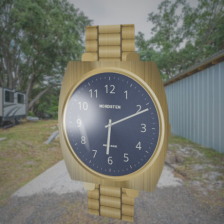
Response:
6h11
